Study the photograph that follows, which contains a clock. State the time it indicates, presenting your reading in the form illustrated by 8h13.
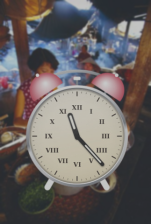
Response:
11h23
